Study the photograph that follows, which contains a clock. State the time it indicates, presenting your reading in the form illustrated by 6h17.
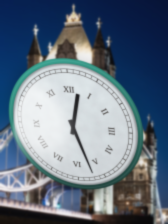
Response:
12h27
